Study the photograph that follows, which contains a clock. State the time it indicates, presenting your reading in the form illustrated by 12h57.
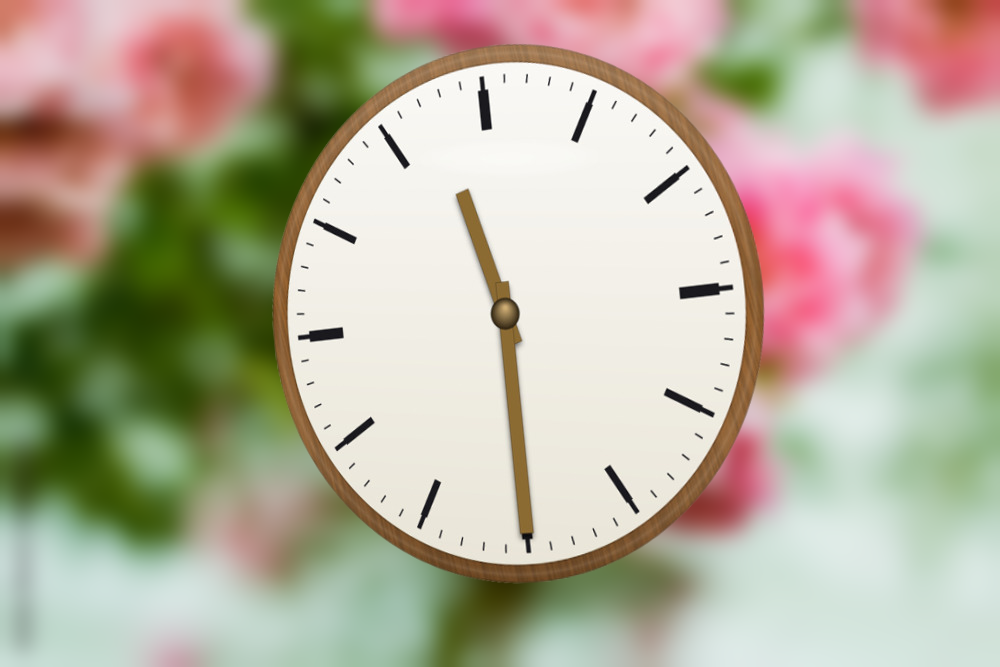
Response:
11h30
